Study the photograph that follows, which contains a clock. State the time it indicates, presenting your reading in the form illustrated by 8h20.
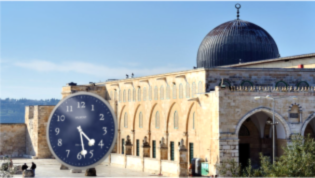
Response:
4h28
